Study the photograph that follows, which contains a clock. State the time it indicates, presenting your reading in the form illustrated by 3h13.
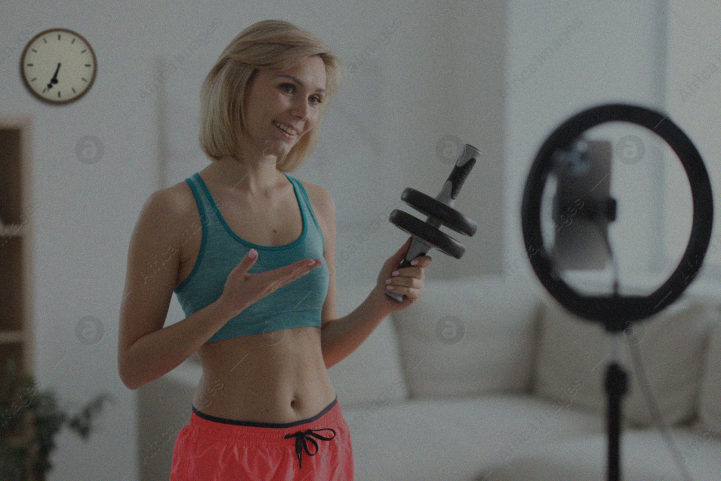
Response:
6h34
